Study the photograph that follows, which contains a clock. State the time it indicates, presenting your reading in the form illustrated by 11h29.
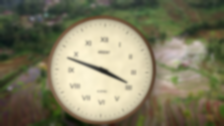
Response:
3h48
